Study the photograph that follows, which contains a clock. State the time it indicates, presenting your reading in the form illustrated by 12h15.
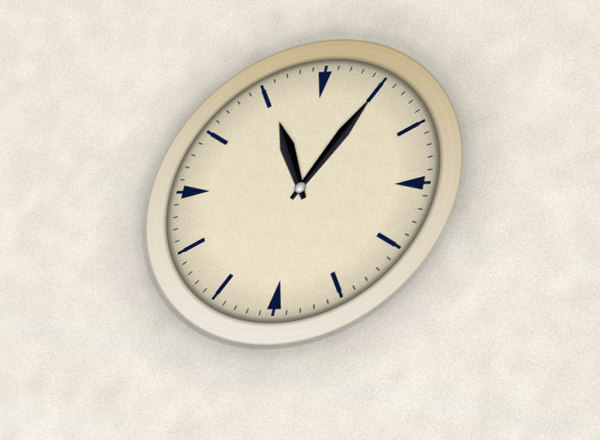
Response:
11h05
